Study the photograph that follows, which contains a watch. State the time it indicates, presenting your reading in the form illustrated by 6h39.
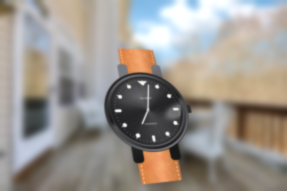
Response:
7h02
